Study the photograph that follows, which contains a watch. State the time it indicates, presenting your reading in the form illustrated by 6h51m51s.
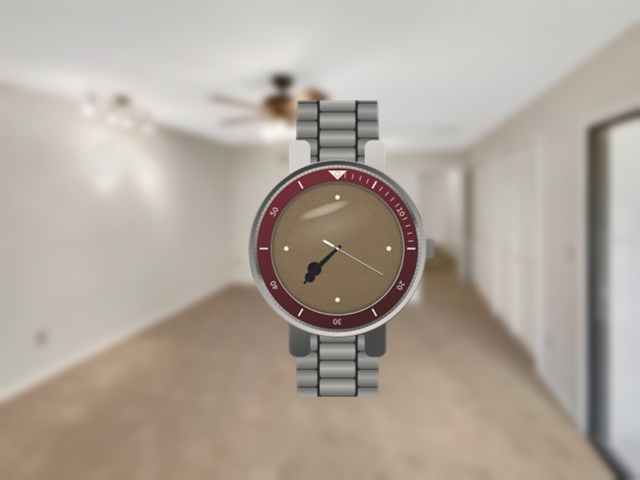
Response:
7h37m20s
